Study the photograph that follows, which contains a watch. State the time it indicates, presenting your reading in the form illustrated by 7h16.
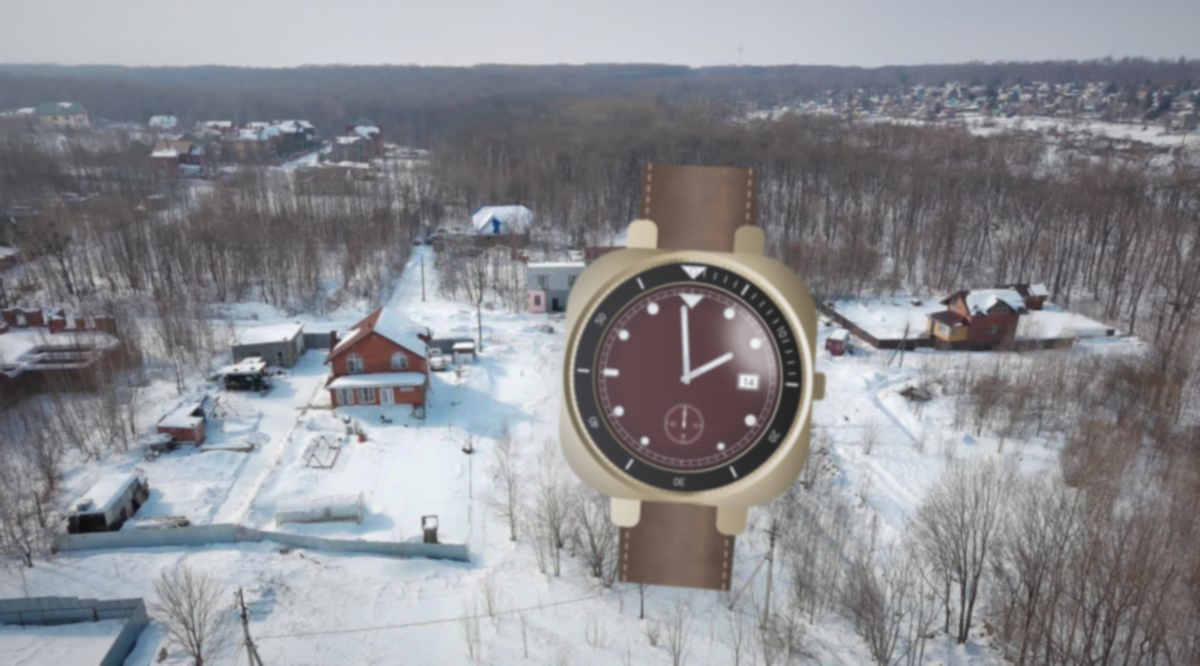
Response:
1h59
